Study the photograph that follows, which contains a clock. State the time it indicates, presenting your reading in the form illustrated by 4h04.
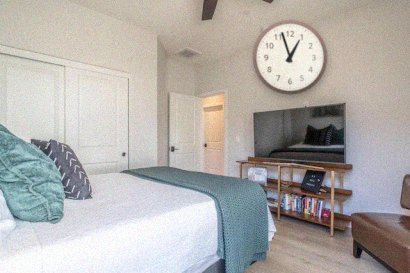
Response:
12h57
